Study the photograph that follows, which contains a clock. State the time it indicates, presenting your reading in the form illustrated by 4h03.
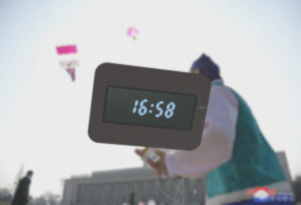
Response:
16h58
